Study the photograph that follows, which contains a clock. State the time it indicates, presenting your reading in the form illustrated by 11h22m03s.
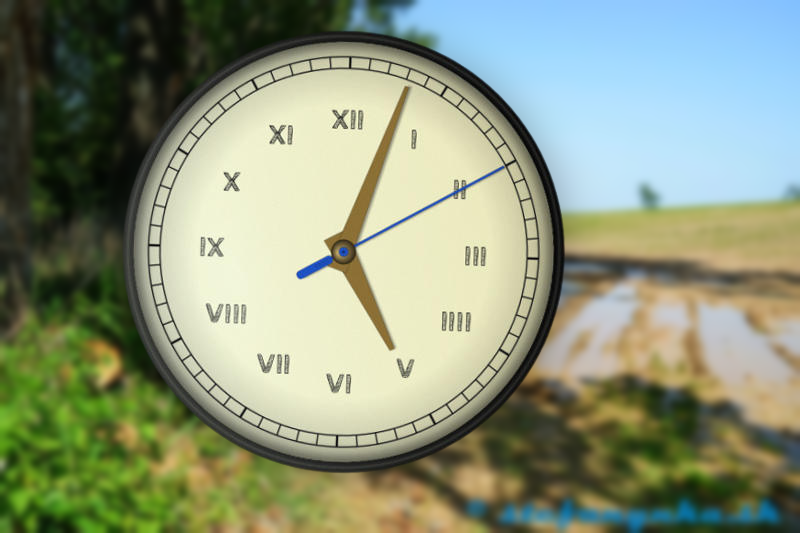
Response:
5h03m10s
